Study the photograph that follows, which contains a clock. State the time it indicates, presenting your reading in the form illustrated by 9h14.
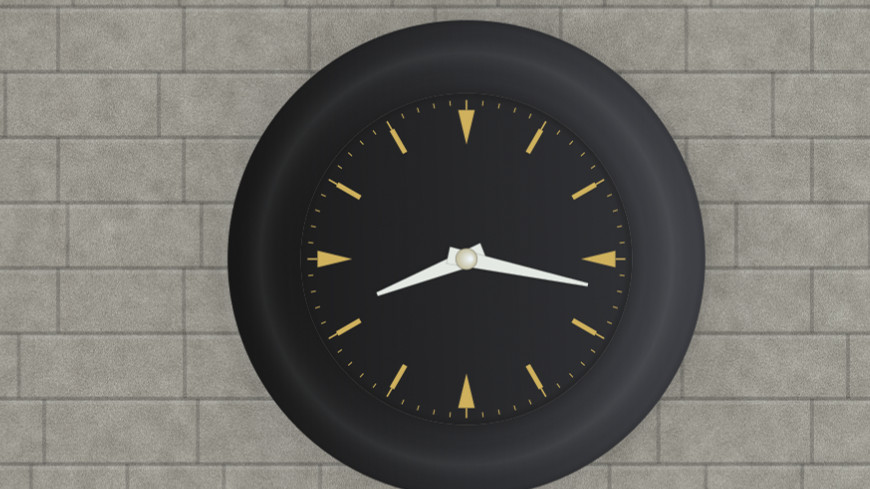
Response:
8h17
